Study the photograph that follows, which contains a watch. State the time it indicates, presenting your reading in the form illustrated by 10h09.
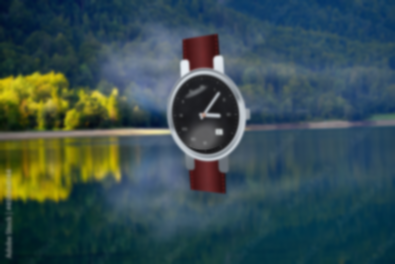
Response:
3h07
